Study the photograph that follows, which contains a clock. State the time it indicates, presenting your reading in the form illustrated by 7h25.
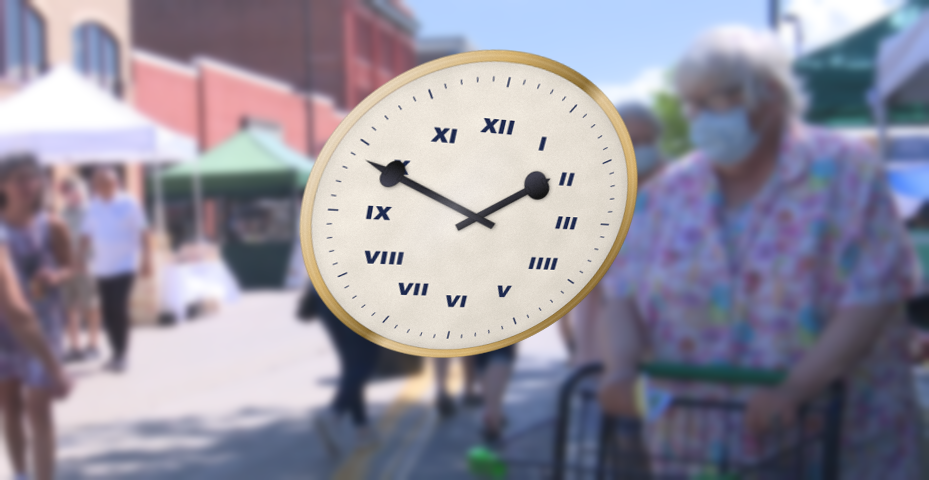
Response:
1h49
